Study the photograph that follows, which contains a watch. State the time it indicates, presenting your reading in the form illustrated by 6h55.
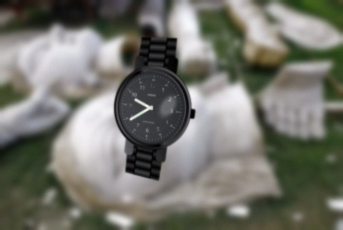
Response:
9h39
